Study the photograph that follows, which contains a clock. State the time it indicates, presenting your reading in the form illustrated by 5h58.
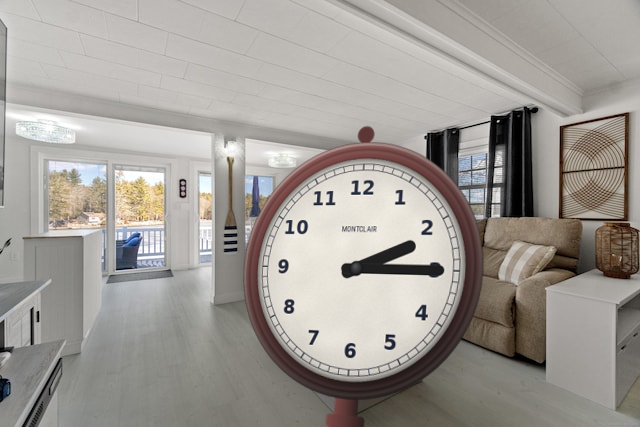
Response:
2h15
